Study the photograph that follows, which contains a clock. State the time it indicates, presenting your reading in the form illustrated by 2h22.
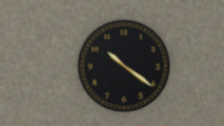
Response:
10h21
